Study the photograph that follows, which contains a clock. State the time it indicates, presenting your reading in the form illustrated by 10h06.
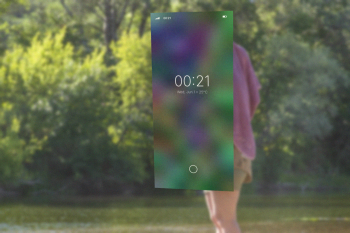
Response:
0h21
